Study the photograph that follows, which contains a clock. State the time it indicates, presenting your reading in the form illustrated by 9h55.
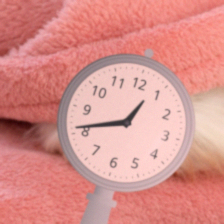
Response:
12h41
